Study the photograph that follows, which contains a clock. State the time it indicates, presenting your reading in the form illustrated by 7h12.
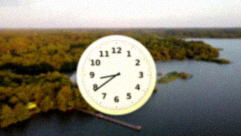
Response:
8h39
